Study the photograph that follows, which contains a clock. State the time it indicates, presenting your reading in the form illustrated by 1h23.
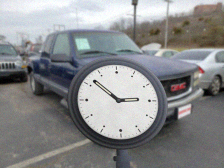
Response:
2h52
